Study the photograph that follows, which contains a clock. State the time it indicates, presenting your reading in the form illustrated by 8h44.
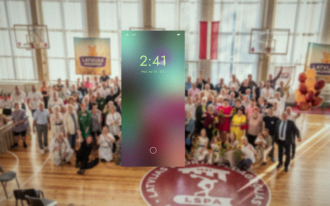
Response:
2h41
